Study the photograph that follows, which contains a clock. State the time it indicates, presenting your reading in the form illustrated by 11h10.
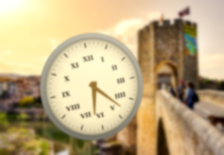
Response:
6h23
